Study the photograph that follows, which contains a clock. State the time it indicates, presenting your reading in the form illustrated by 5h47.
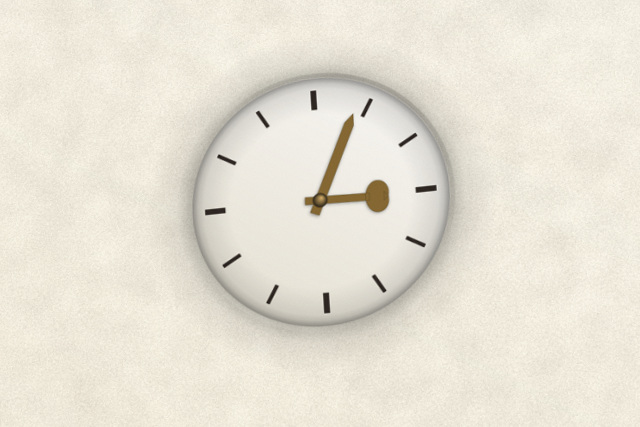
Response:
3h04
